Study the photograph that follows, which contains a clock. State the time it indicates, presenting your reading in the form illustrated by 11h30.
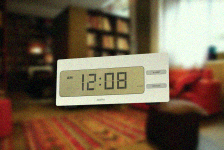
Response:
12h08
